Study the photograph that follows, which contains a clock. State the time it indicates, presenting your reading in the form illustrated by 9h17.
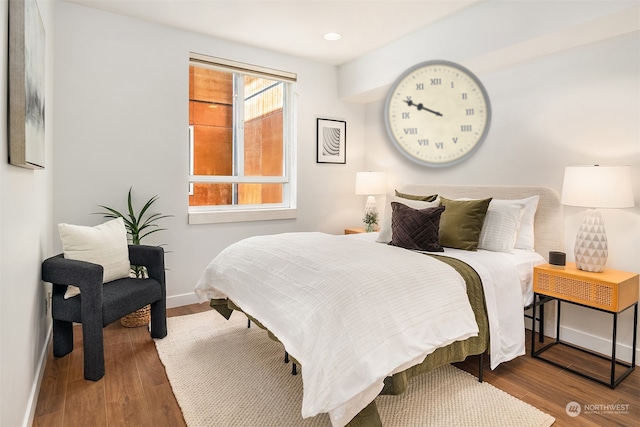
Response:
9h49
